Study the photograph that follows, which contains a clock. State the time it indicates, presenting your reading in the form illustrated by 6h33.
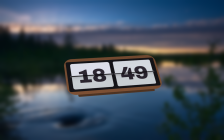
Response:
18h49
